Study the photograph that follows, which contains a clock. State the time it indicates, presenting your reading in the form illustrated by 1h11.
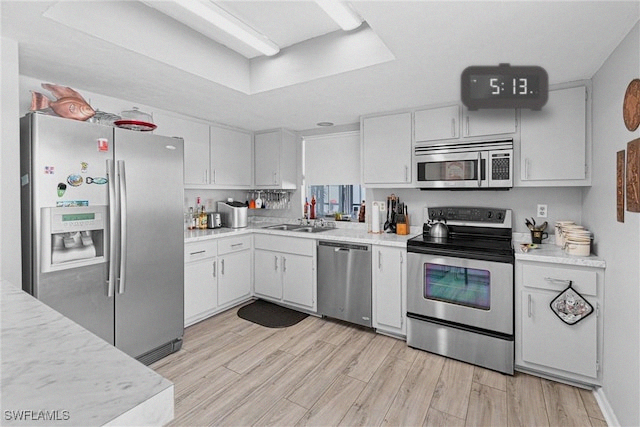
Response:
5h13
